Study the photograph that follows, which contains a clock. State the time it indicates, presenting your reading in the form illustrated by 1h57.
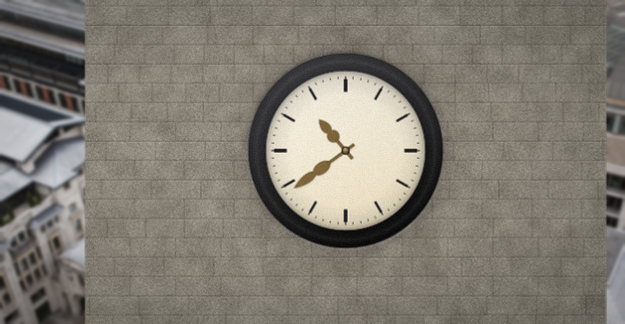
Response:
10h39
